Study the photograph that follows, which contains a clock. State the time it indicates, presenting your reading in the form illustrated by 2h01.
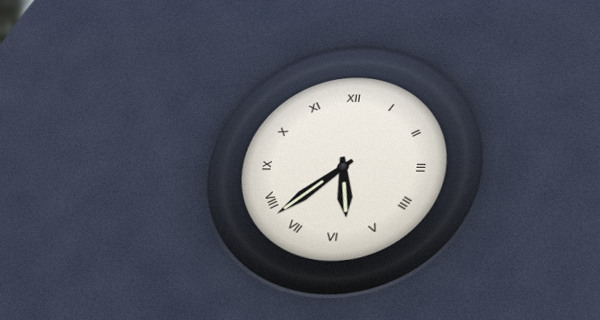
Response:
5h38
